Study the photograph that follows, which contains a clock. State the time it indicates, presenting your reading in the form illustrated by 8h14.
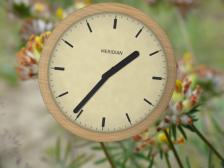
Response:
1h36
